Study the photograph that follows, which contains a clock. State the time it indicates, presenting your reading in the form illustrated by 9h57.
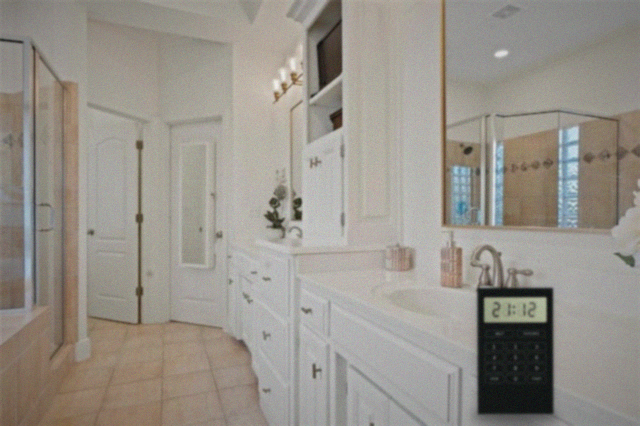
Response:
21h12
